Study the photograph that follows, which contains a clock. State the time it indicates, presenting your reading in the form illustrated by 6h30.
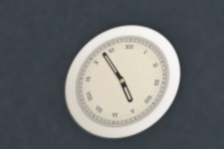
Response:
4h53
